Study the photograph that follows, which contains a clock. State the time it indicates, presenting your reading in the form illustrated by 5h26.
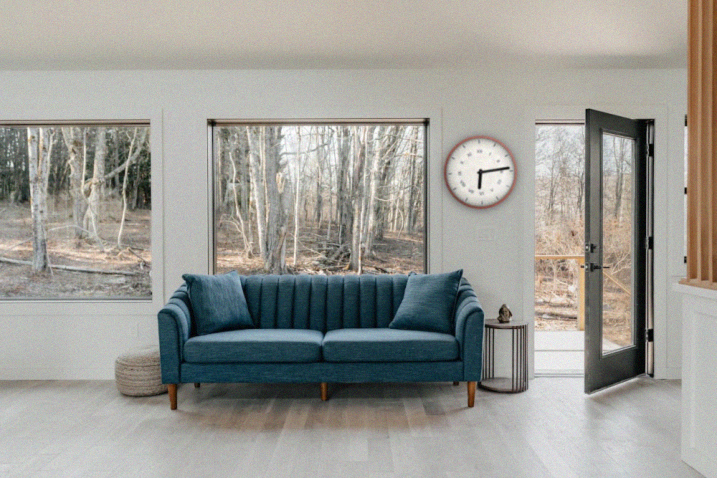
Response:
6h14
